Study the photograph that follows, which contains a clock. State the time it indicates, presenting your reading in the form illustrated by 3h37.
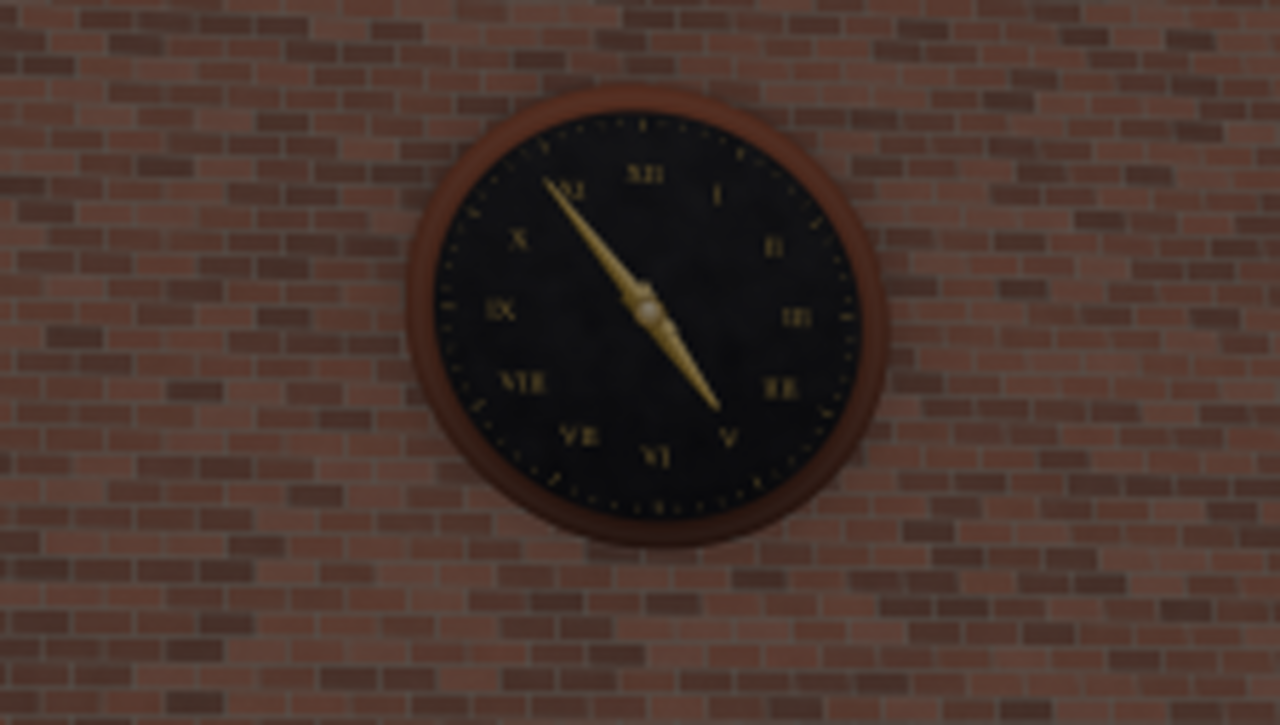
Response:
4h54
